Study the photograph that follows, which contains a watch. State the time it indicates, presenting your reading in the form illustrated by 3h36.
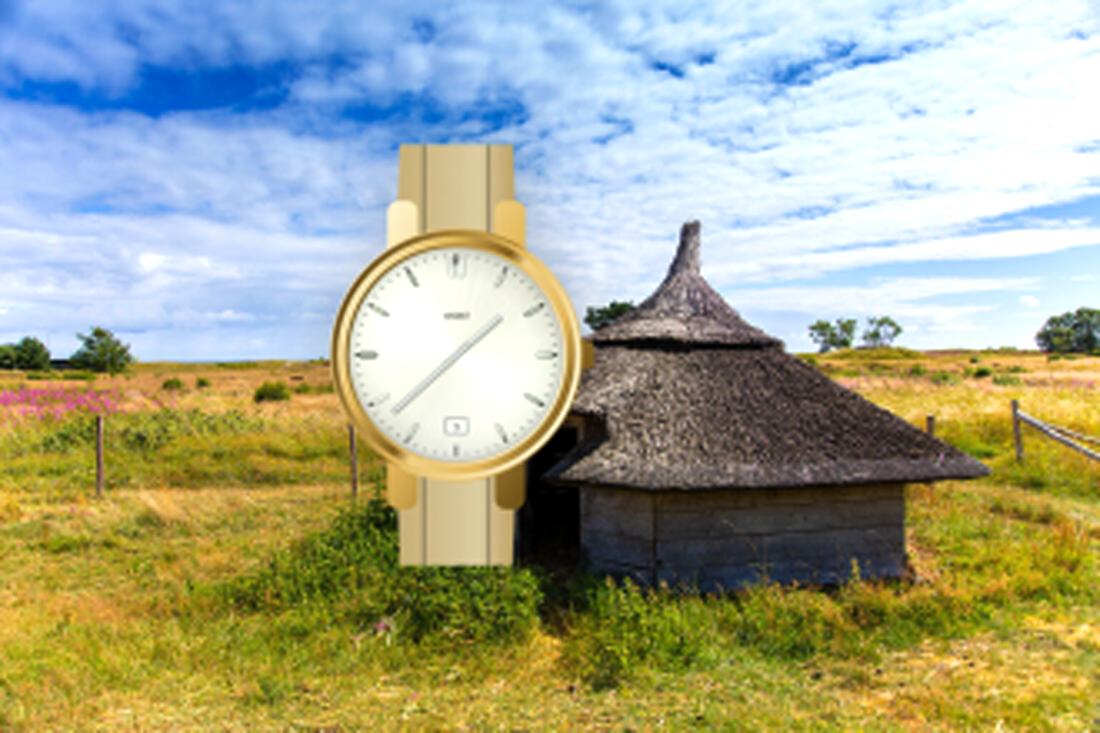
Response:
1h38
